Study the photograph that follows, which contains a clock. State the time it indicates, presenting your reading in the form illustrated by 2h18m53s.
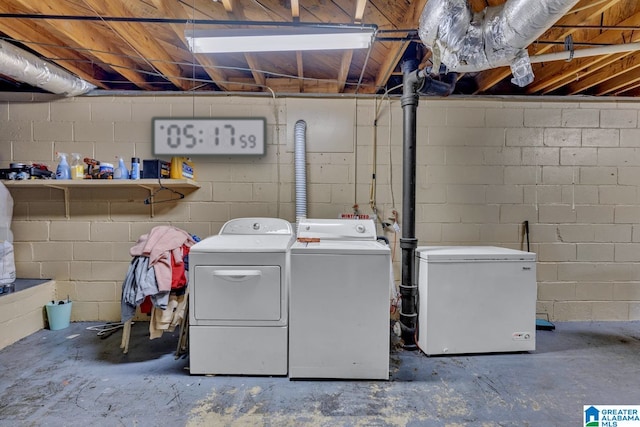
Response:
5h17m59s
